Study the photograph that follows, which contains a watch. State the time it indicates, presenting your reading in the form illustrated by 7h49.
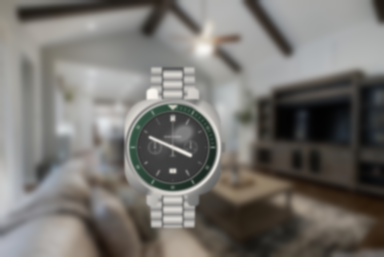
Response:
3h49
